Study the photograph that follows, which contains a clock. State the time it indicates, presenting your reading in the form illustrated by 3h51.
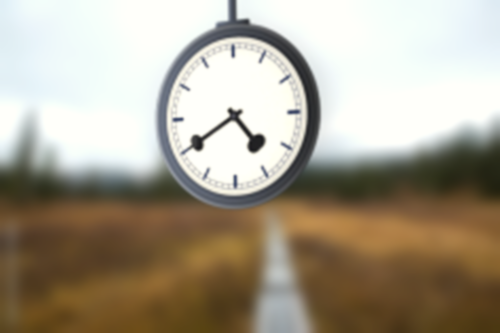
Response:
4h40
